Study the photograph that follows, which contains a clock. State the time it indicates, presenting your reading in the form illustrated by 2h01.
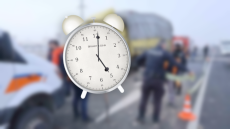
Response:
5h01
